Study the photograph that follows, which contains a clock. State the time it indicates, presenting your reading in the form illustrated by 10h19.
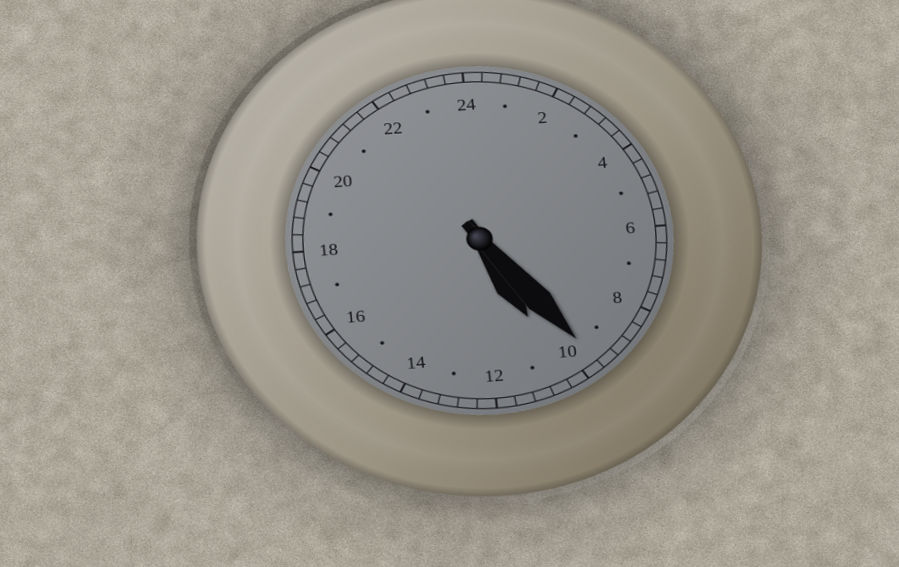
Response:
10h24
